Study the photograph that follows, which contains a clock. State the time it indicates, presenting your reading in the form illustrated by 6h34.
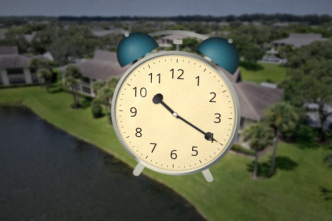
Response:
10h20
